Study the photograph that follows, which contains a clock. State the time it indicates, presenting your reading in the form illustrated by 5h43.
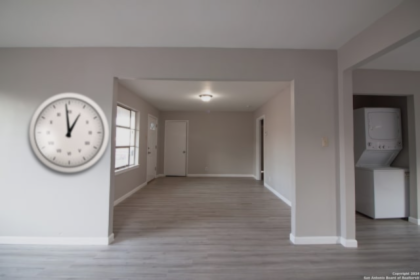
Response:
12h59
